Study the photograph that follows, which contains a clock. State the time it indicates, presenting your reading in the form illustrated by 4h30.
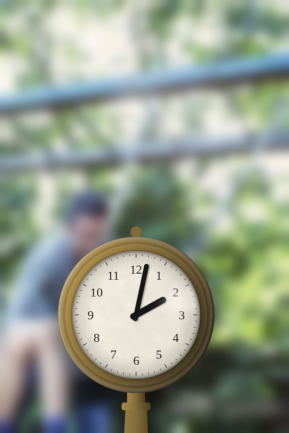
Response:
2h02
